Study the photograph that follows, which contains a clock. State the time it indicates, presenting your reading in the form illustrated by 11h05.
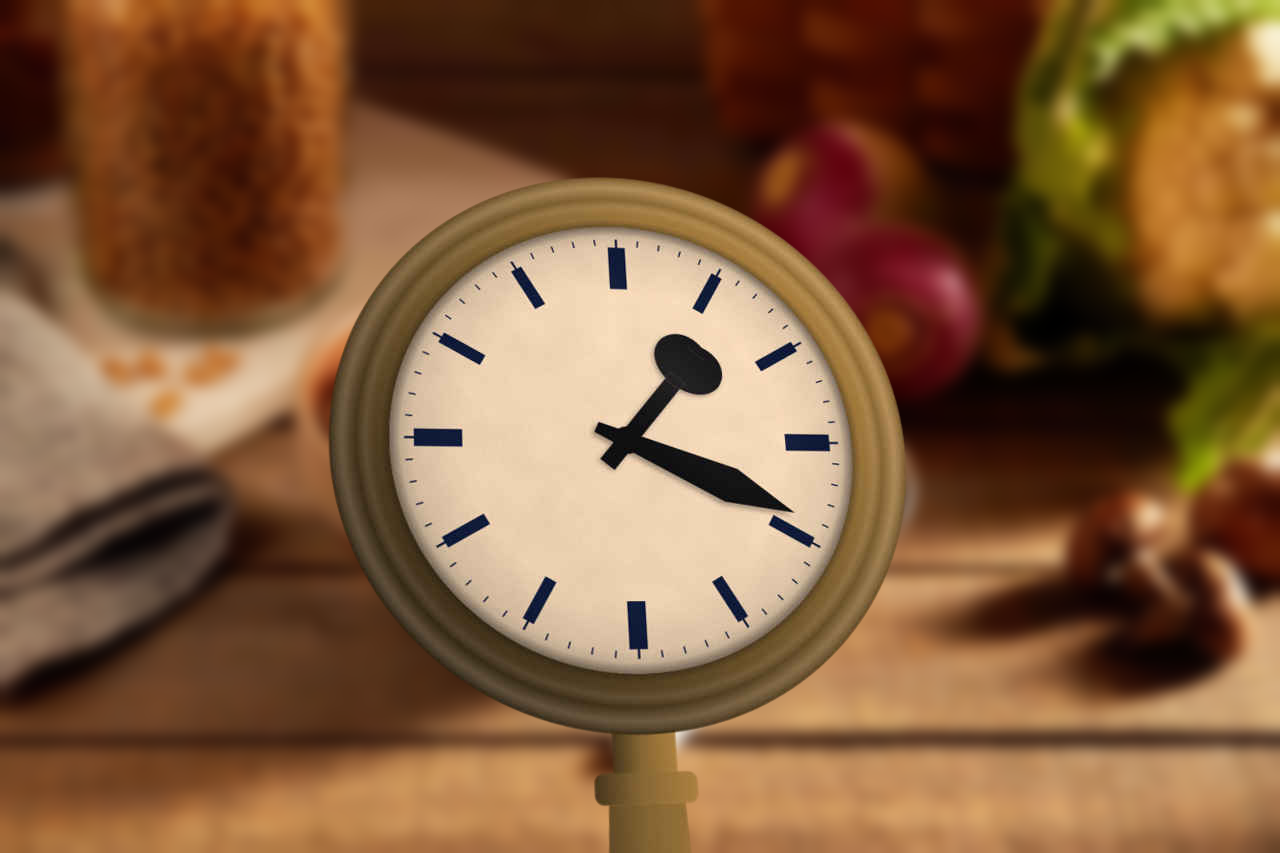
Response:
1h19
